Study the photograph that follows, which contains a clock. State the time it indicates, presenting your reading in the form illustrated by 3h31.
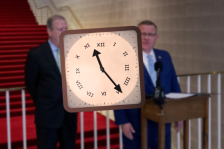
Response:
11h24
